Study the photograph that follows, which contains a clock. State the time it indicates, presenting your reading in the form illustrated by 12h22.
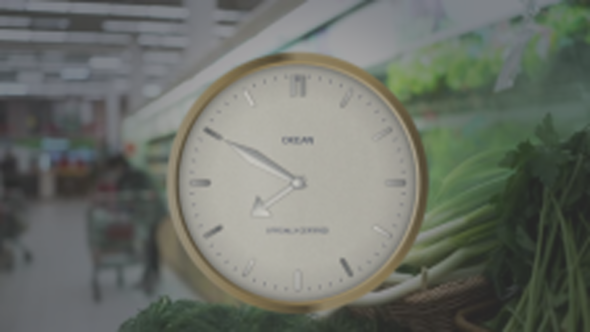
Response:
7h50
